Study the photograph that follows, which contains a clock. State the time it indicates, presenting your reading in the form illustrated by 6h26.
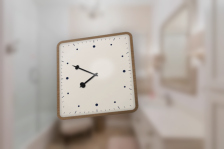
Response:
7h50
